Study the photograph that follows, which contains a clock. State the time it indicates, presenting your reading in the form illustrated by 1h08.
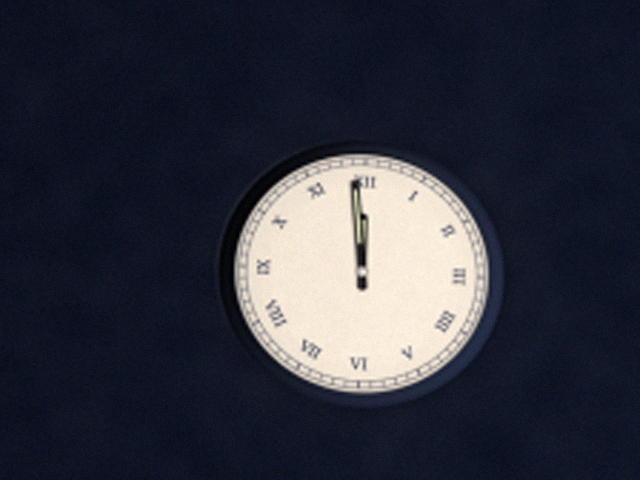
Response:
11h59
